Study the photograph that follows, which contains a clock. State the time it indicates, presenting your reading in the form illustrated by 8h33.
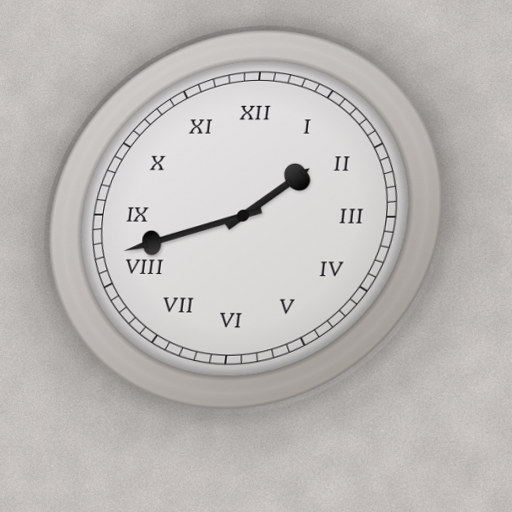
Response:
1h42
